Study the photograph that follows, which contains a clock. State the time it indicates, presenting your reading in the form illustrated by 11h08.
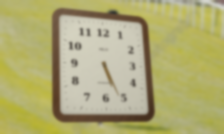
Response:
5h26
